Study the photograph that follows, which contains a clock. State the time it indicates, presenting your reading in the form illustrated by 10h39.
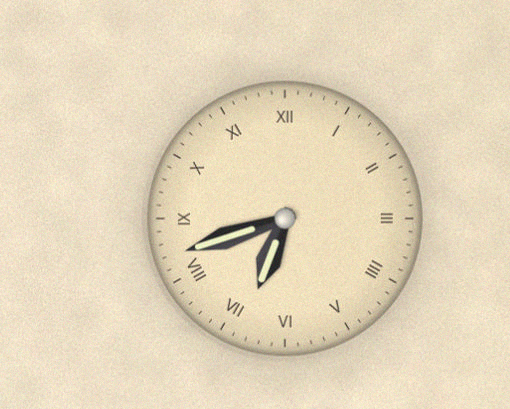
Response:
6h42
